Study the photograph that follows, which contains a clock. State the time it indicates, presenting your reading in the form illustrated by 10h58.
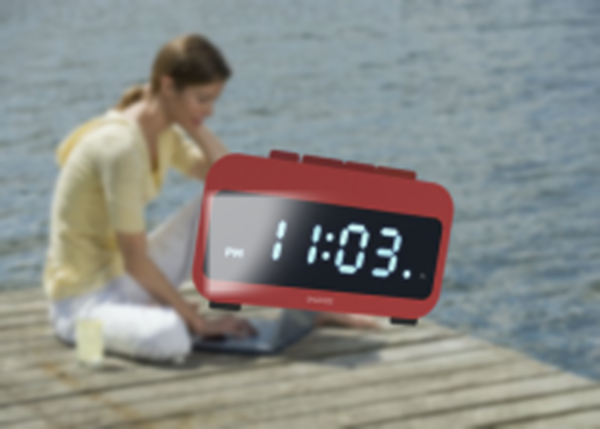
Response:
11h03
